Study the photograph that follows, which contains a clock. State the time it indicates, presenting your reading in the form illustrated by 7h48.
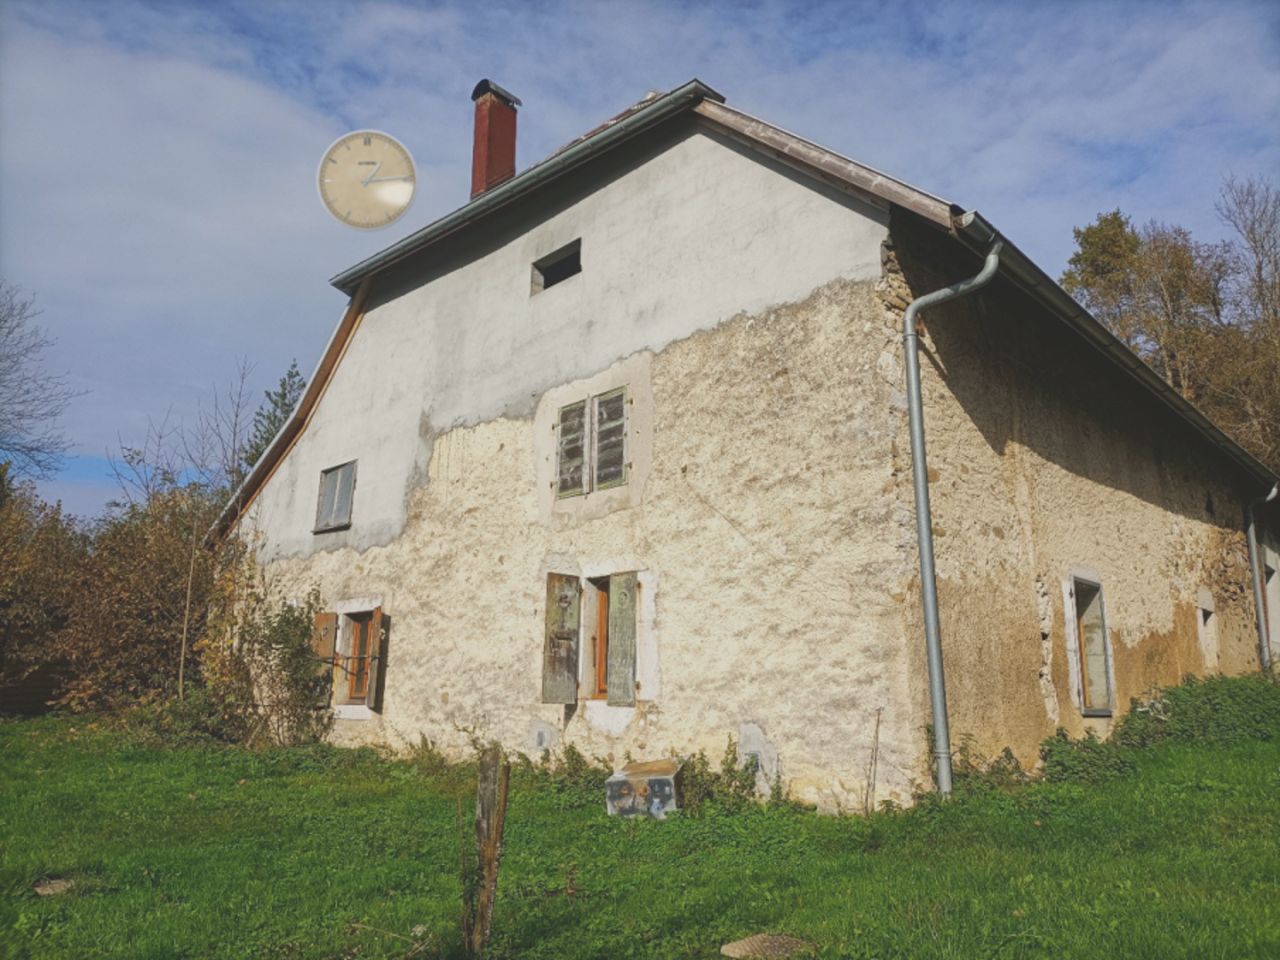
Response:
1h14
